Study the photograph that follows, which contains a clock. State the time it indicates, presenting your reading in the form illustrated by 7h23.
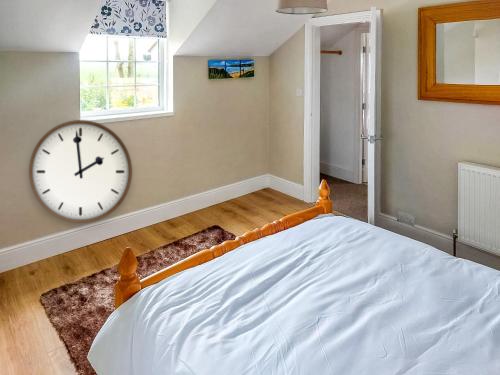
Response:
1h59
